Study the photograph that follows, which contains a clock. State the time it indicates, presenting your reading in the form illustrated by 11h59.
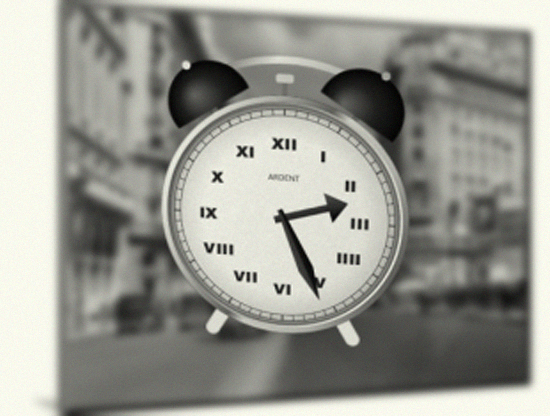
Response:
2h26
